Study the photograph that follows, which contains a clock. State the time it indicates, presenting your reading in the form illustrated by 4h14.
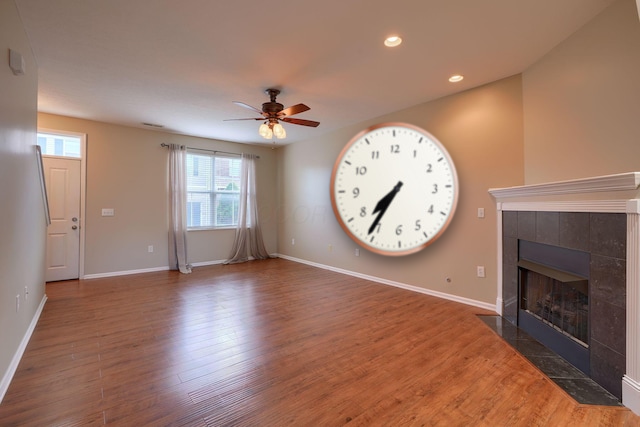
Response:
7h36
